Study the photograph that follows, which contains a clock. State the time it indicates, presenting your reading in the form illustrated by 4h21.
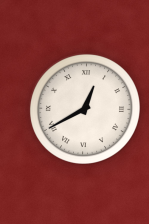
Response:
12h40
